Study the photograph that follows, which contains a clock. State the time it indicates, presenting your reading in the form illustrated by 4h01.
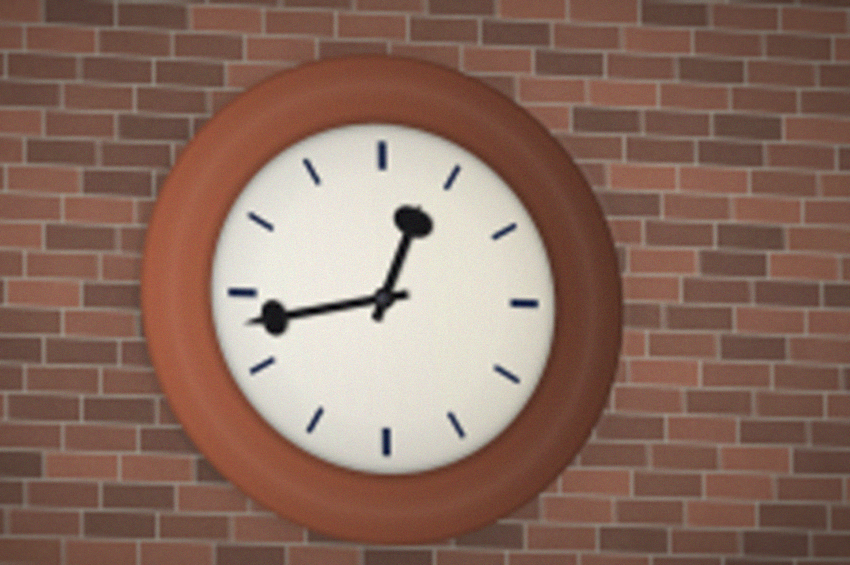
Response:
12h43
